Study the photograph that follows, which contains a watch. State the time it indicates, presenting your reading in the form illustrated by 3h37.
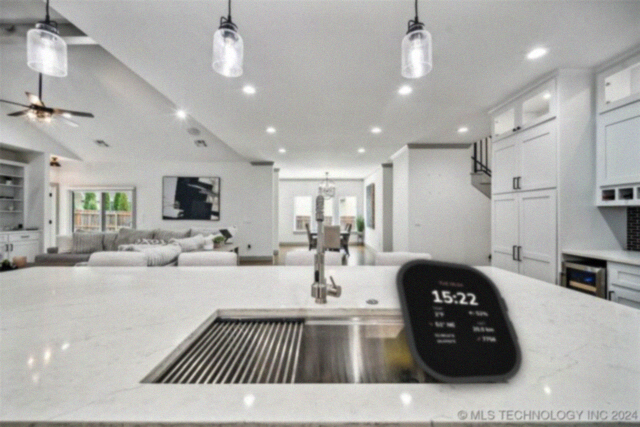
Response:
15h22
